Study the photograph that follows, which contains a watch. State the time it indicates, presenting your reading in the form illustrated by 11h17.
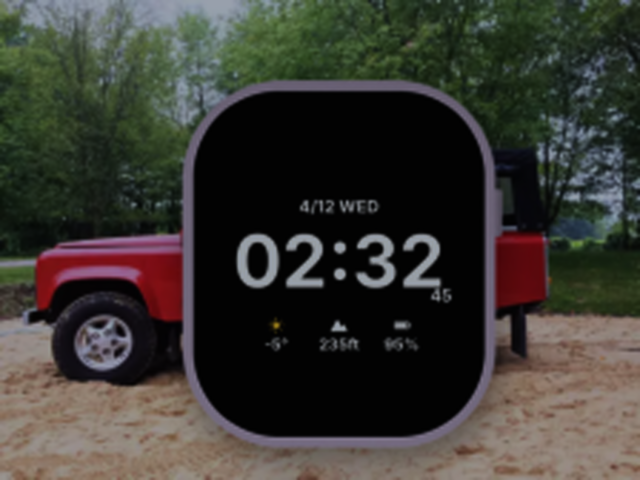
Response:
2h32
